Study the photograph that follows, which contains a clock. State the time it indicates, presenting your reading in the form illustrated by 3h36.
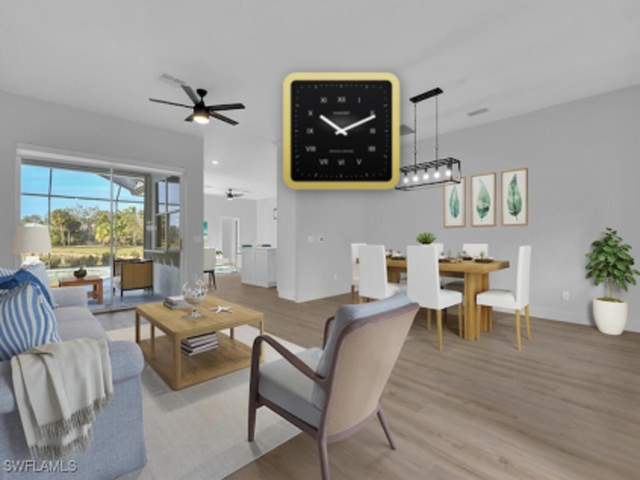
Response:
10h11
